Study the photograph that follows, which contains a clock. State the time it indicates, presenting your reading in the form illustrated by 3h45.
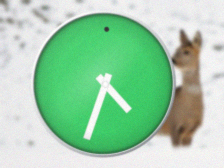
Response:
4h33
